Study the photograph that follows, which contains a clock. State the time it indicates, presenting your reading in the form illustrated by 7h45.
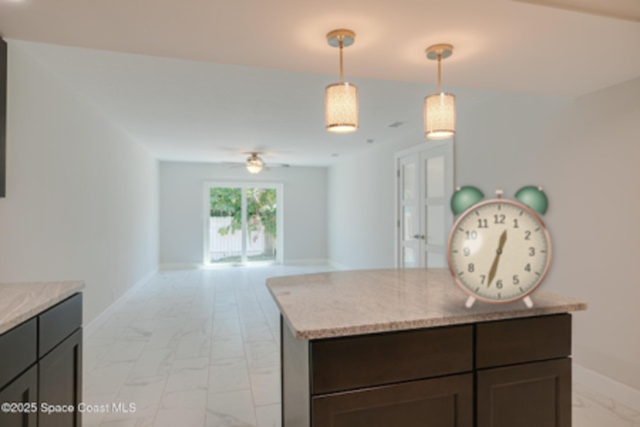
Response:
12h33
